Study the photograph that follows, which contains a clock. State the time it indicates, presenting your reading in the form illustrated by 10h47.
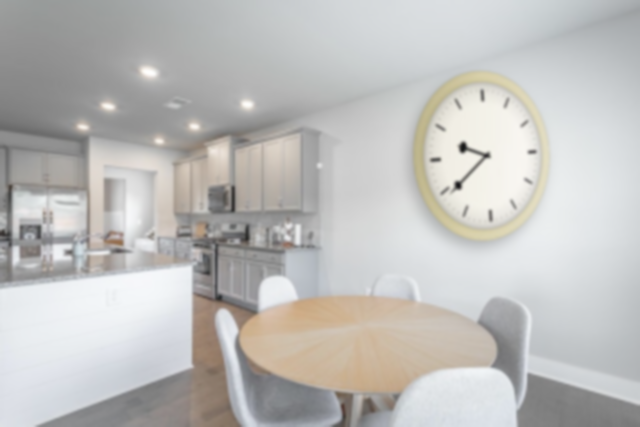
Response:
9h39
